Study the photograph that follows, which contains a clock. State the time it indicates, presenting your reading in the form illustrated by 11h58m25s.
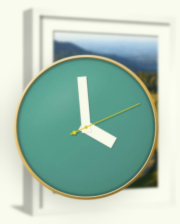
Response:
3h59m11s
